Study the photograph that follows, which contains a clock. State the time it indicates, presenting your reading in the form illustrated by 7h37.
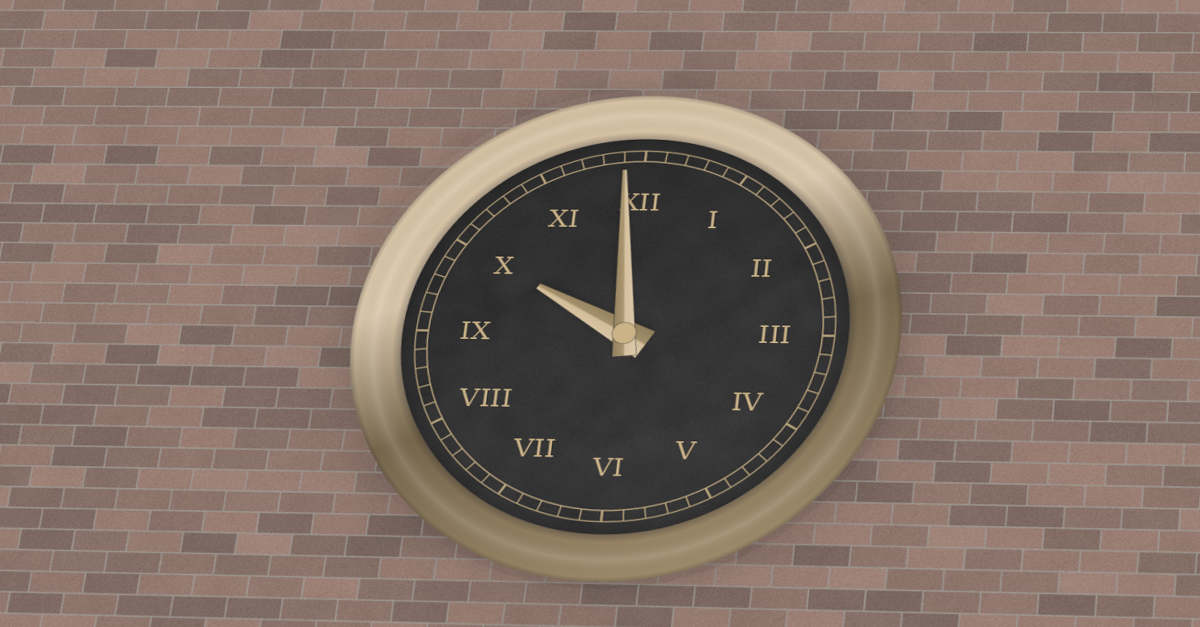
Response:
9h59
